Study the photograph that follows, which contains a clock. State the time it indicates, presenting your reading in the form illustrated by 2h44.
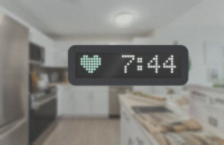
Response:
7h44
